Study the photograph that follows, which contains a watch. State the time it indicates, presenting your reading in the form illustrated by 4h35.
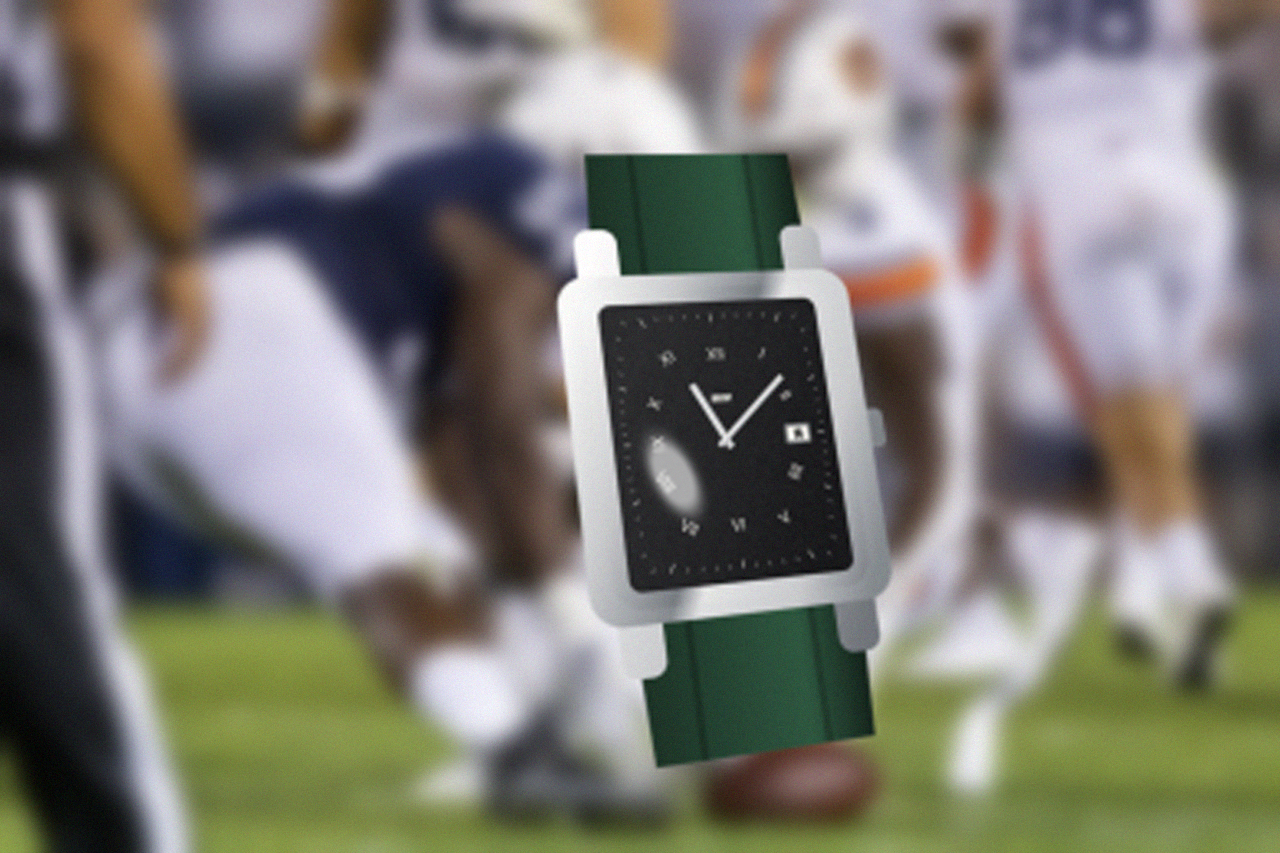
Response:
11h08
